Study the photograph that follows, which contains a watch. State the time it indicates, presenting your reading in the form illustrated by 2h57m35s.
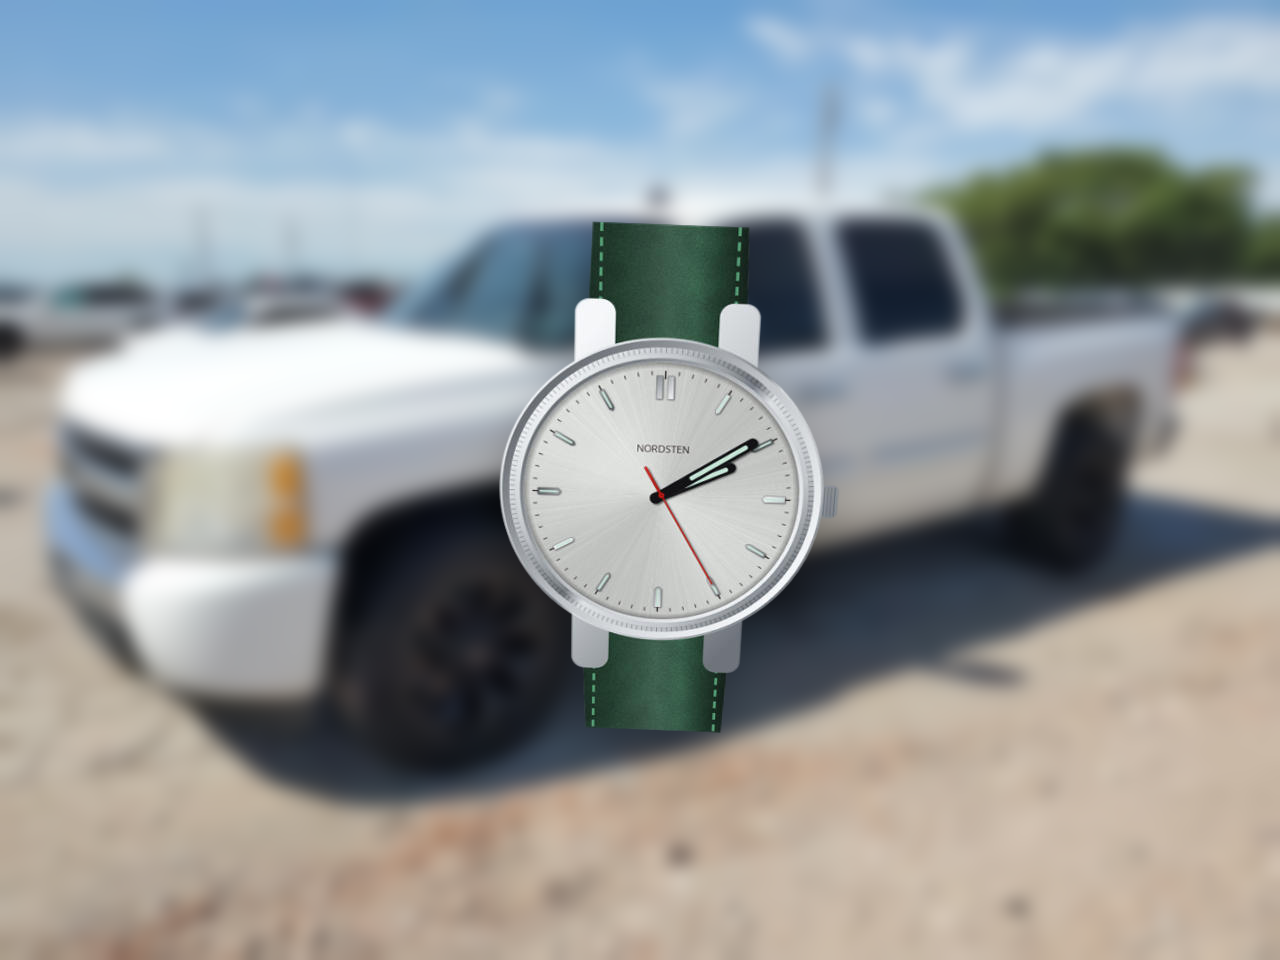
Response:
2h09m25s
